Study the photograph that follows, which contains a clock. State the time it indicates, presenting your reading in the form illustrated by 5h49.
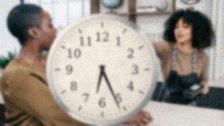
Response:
6h26
